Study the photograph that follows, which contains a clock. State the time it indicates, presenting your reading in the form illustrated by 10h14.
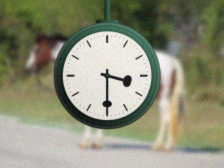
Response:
3h30
